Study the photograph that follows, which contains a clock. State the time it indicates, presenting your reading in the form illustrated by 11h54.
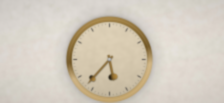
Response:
5h37
